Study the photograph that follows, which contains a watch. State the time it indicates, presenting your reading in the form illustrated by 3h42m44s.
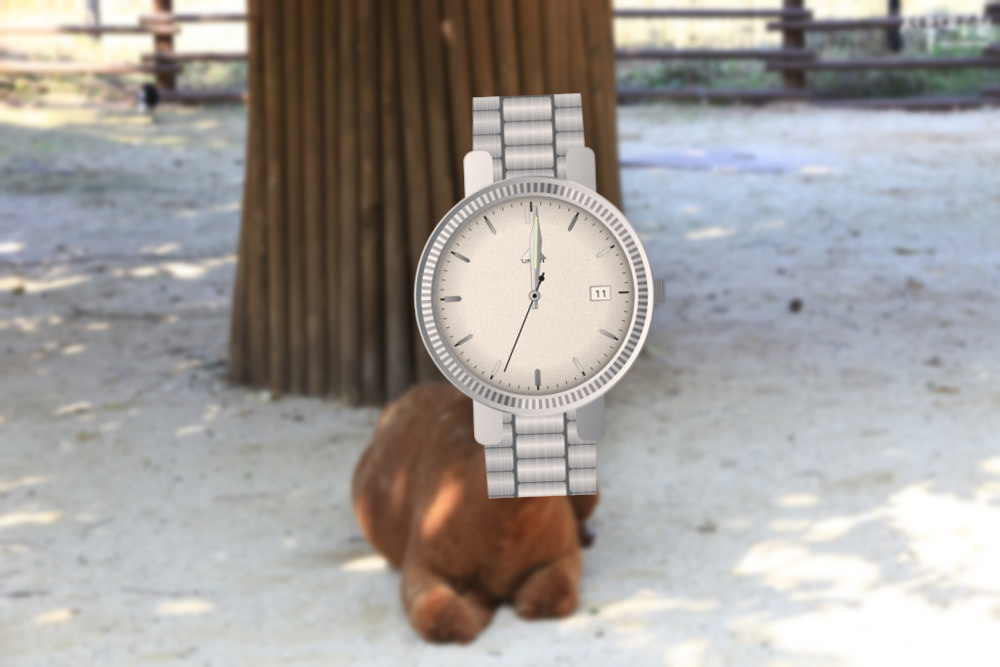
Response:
12h00m34s
